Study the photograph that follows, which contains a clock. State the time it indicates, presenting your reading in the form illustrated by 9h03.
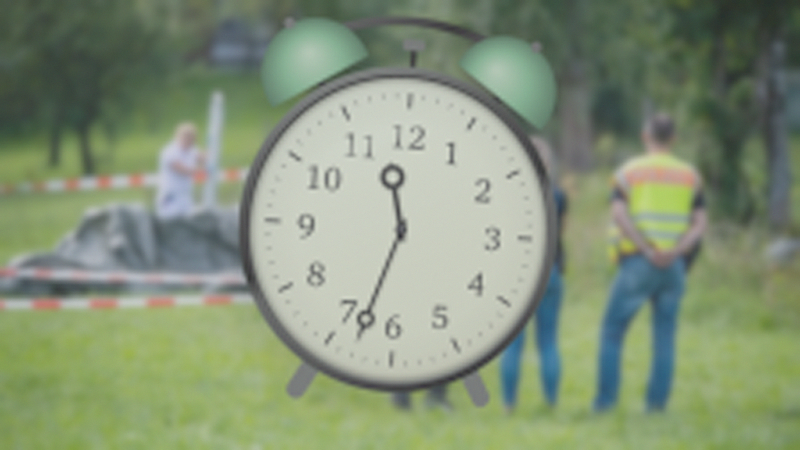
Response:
11h33
